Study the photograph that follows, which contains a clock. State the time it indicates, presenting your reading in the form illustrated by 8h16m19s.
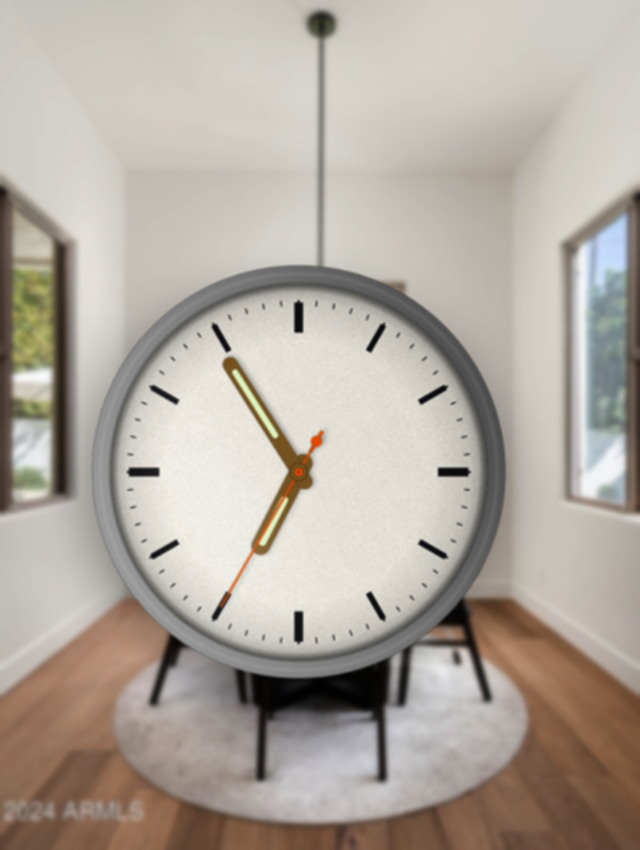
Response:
6h54m35s
